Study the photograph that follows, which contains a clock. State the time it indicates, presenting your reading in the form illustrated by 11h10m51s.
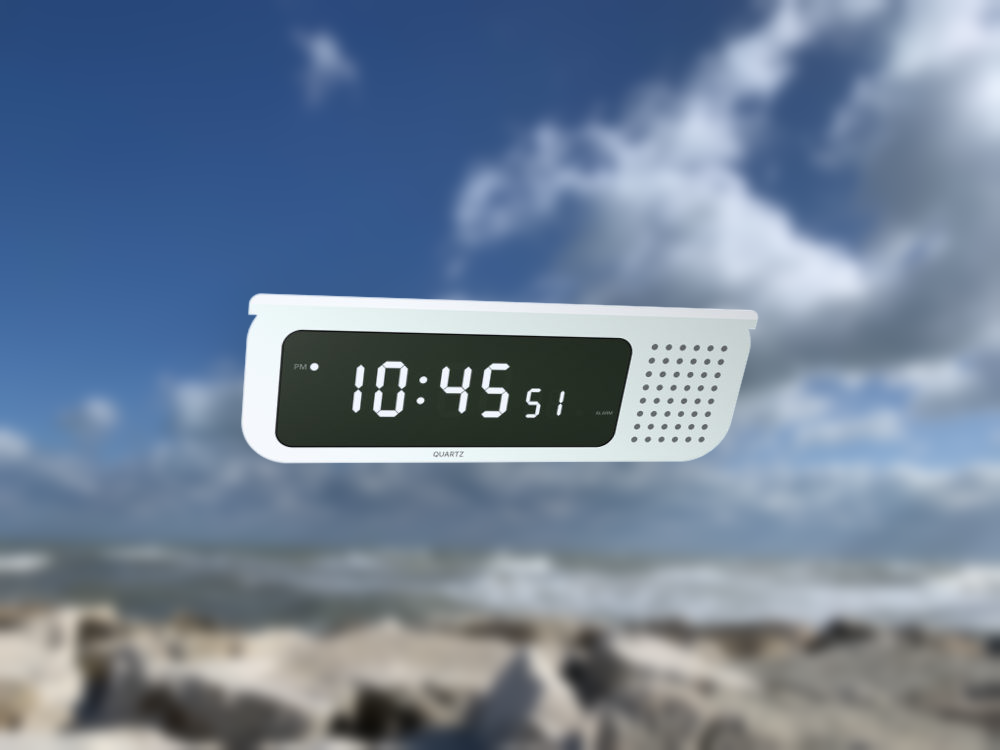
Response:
10h45m51s
